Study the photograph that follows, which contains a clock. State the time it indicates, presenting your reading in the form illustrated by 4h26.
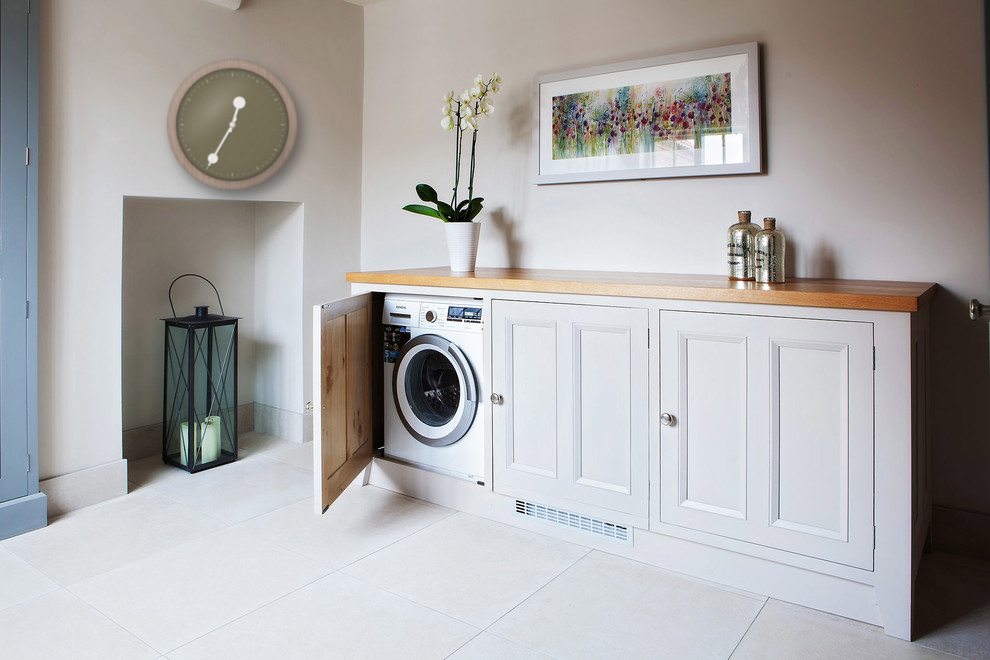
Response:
12h35
